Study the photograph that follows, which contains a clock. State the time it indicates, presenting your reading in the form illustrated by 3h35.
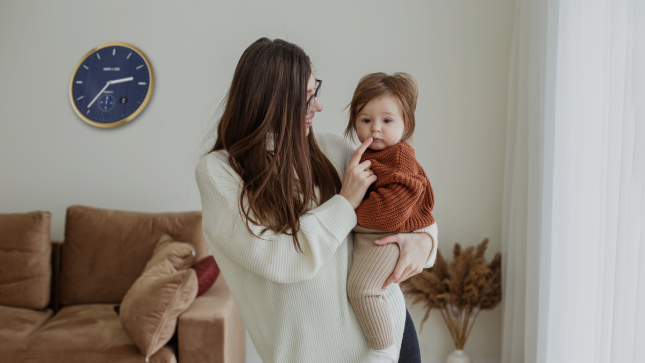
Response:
2h36
